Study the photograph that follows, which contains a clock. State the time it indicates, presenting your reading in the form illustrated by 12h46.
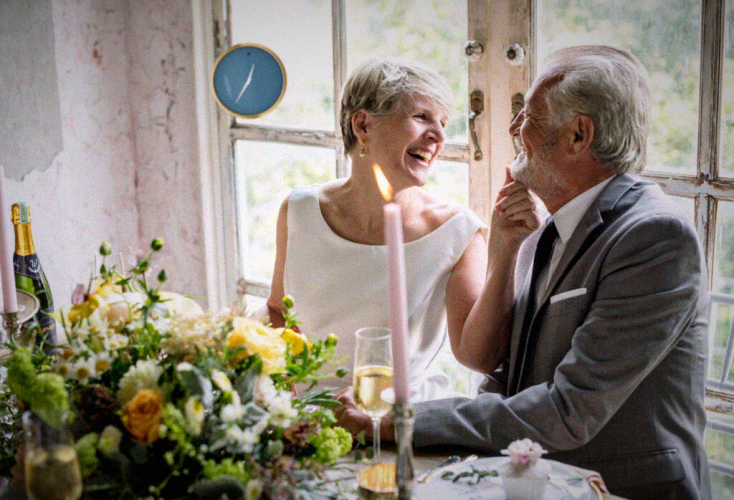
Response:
12h35
